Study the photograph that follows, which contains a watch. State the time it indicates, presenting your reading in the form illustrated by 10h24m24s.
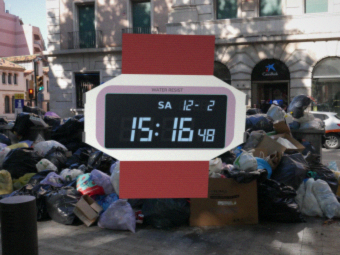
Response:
15h16m48s
